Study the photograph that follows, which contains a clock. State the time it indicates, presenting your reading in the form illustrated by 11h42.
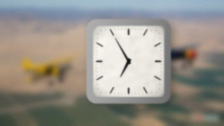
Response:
6h55
